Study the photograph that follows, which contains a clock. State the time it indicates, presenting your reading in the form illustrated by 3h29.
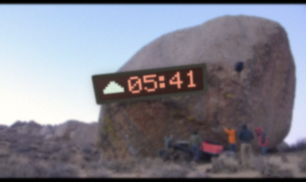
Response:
5h41
